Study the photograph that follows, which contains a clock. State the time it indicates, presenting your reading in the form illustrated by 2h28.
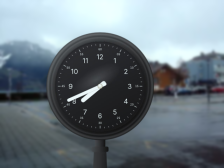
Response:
7h41
